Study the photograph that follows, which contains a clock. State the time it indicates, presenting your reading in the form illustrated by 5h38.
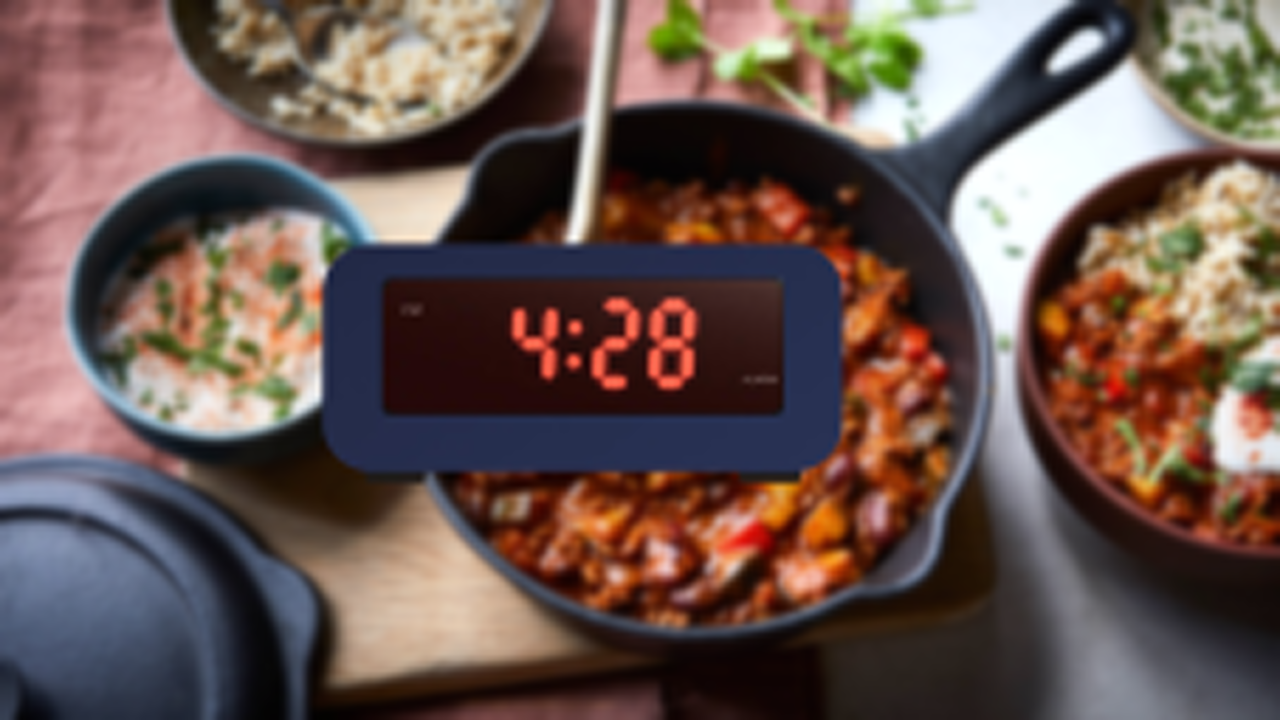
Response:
4h28
